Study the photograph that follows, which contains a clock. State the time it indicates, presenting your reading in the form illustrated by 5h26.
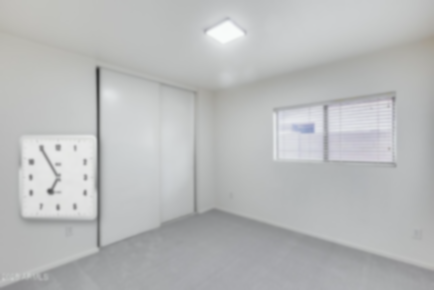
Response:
6h55
